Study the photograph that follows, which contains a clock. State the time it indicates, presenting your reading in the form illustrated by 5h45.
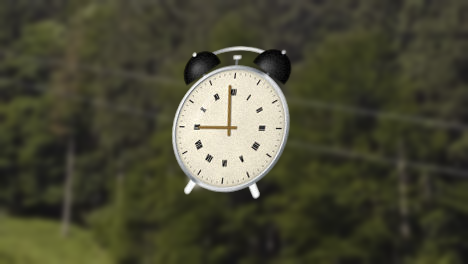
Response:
8h59
